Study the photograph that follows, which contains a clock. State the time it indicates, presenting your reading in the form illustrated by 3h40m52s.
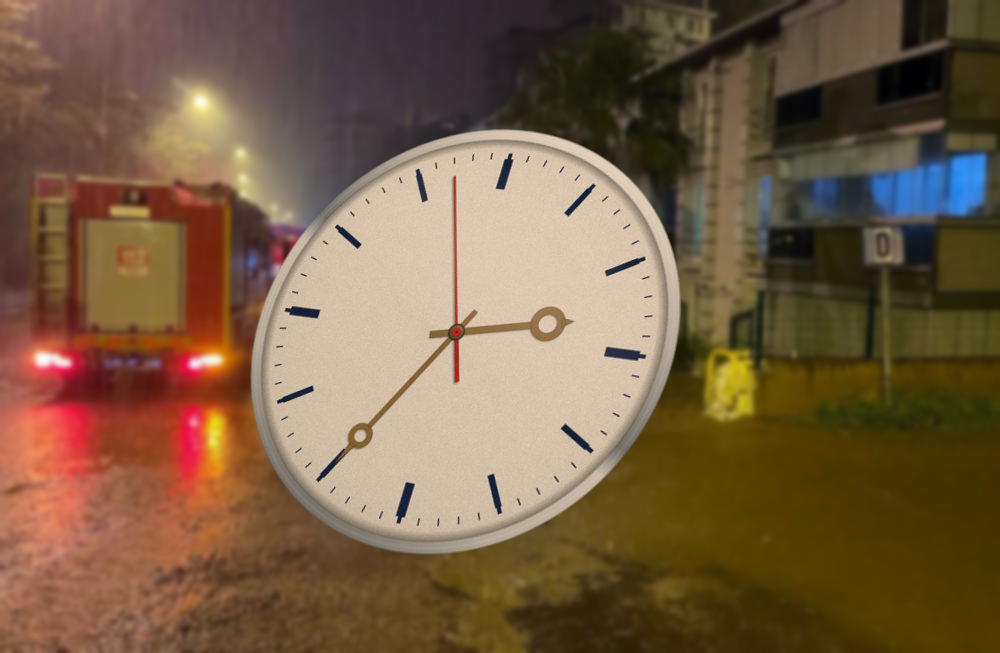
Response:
2h34m57s
